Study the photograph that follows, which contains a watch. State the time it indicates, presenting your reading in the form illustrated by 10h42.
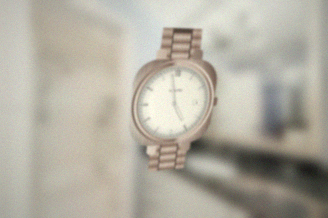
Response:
4h58
